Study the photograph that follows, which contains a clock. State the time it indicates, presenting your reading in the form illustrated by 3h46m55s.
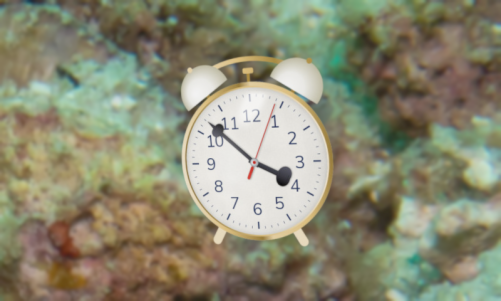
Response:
3h52m04s
